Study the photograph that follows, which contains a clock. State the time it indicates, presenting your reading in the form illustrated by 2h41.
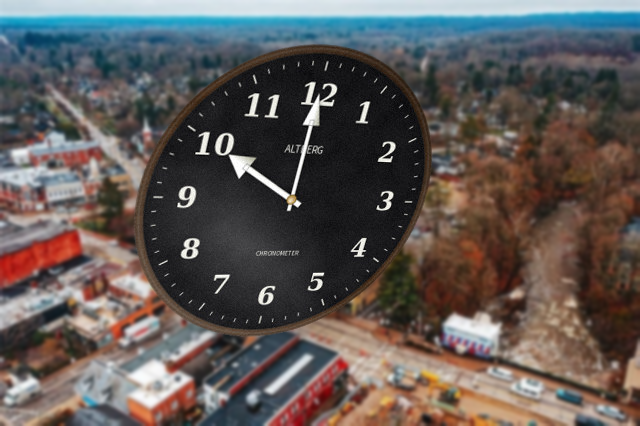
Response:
10h00
